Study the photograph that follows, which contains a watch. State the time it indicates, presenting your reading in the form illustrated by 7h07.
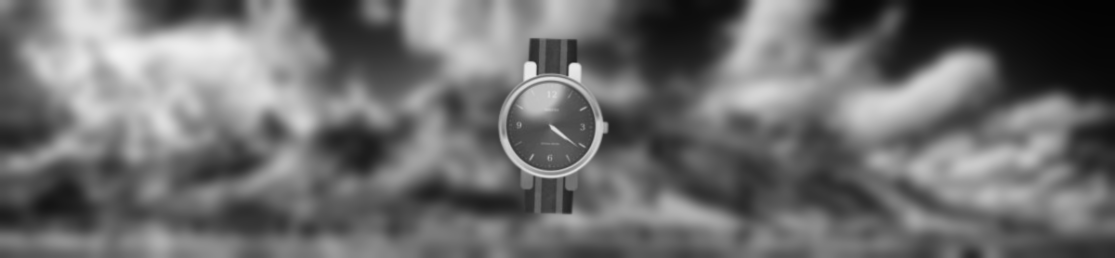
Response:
4h21
